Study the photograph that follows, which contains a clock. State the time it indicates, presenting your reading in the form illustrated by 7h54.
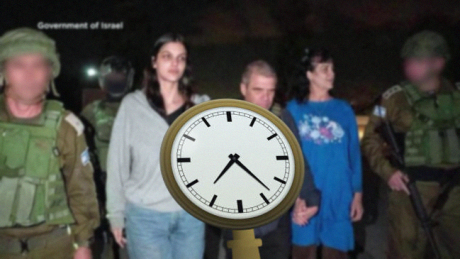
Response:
7h23
